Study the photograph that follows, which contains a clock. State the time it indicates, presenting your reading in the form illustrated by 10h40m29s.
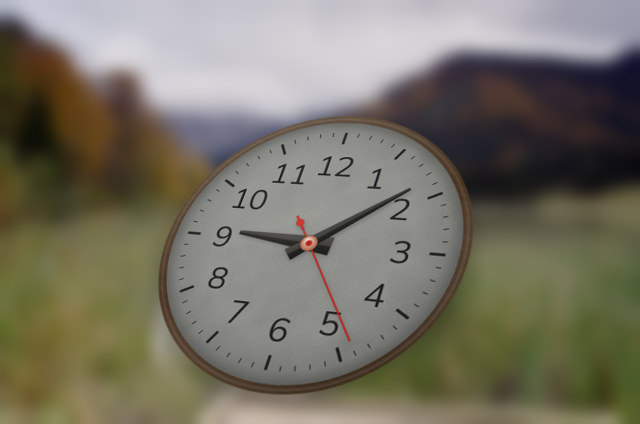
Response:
9h08m24s
